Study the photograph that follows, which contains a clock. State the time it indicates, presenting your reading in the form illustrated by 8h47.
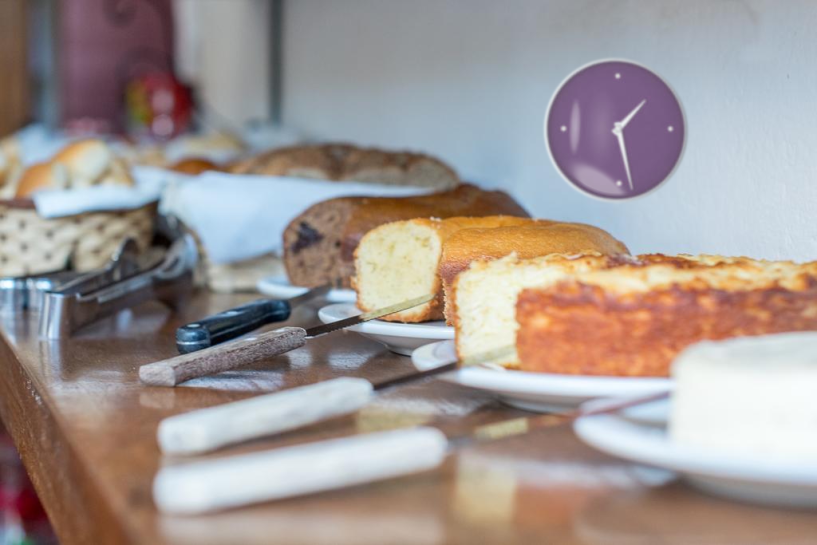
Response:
1h28
